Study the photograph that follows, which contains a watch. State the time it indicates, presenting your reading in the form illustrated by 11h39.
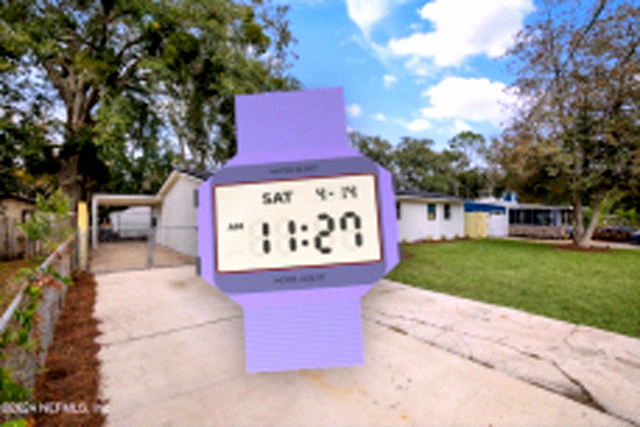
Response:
11h27
